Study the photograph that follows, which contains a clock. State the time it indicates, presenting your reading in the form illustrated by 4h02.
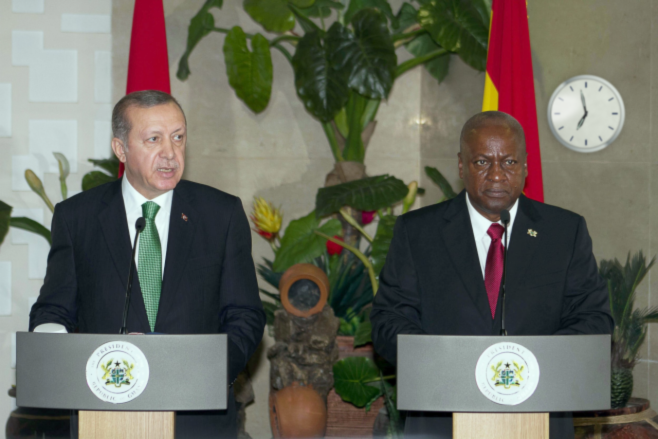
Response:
6h58
